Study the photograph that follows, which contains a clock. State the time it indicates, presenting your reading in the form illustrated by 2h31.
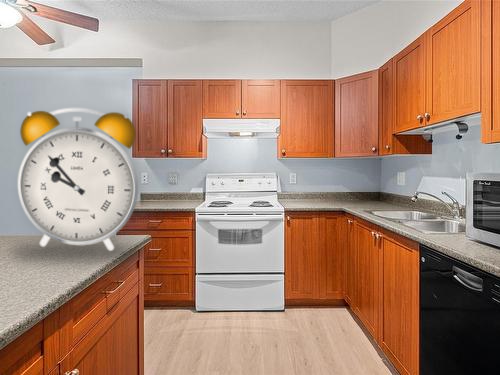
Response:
9h53
